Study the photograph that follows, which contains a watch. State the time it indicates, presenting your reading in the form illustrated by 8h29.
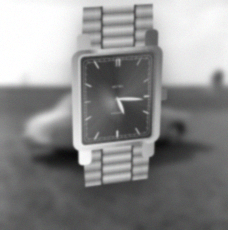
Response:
5h16
